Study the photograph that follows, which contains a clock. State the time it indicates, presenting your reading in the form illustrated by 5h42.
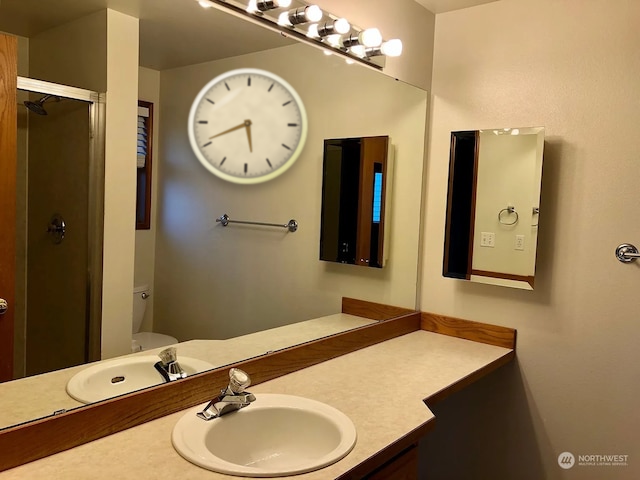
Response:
5h41
